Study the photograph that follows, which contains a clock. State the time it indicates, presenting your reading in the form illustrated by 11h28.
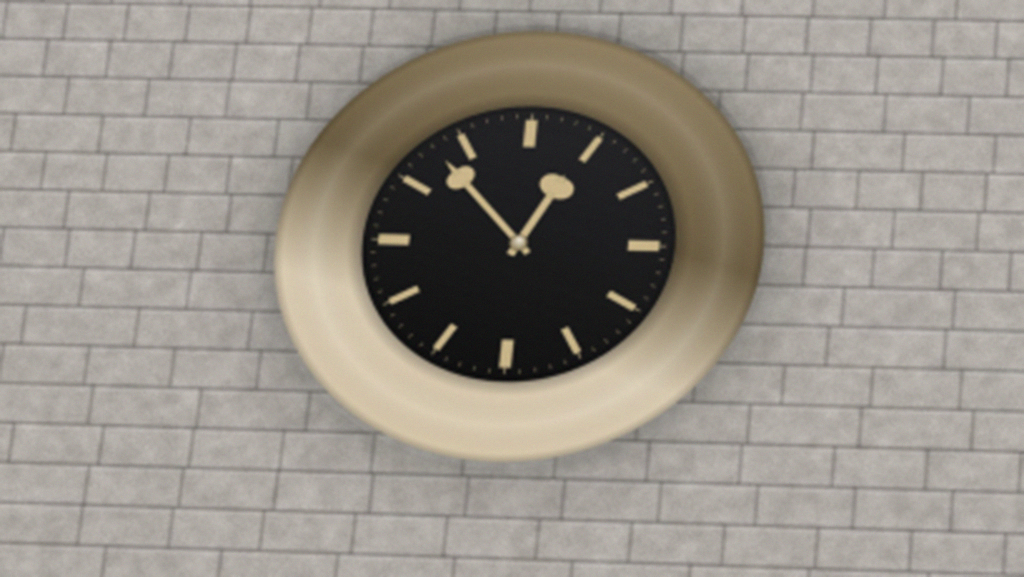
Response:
12h53
